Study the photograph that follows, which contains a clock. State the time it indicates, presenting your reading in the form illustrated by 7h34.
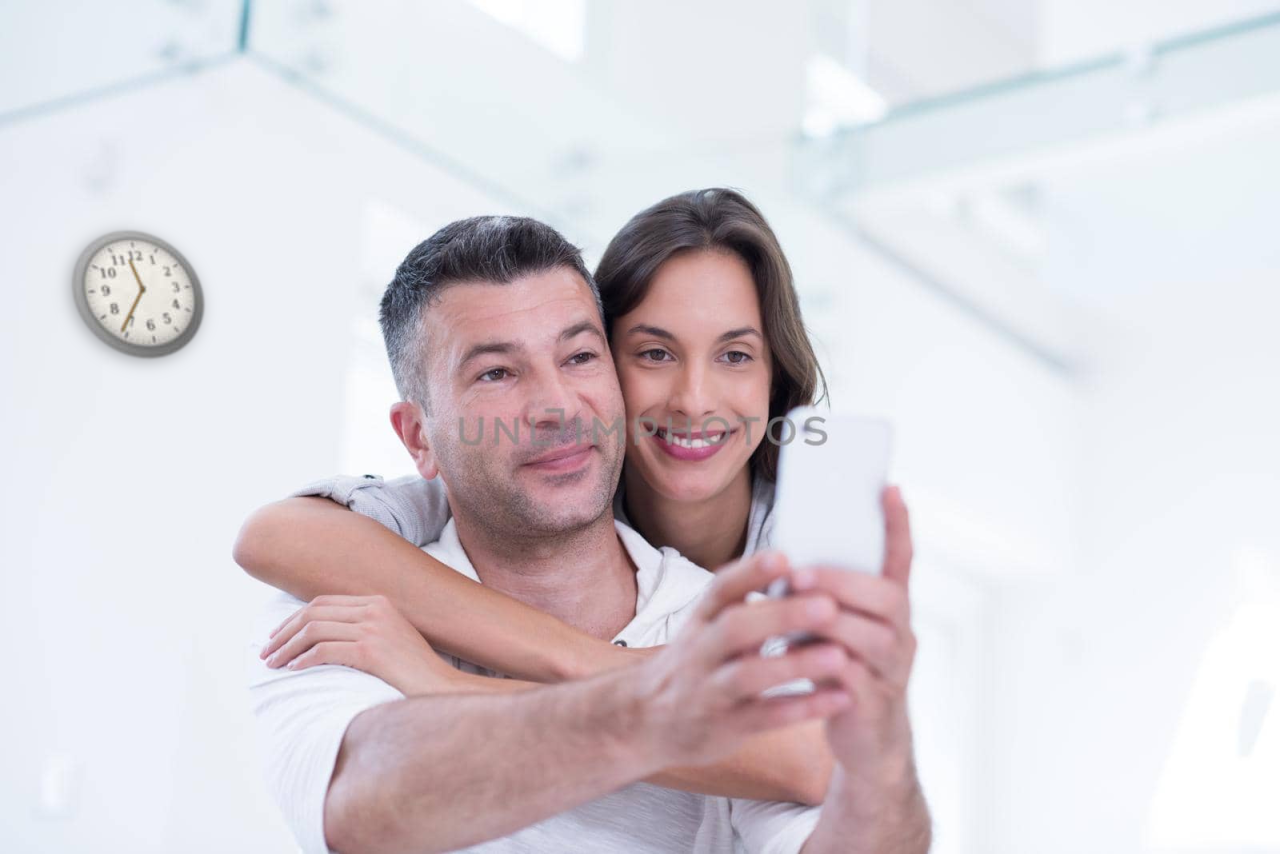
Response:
11h36
